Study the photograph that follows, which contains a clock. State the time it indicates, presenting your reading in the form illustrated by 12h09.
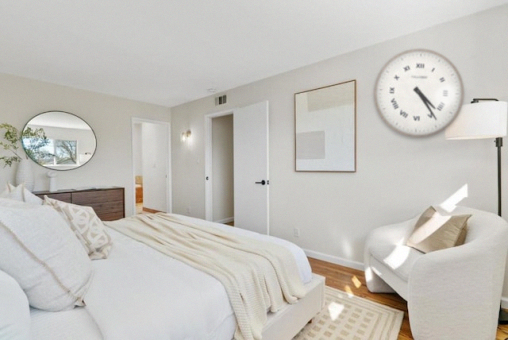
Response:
4h24
